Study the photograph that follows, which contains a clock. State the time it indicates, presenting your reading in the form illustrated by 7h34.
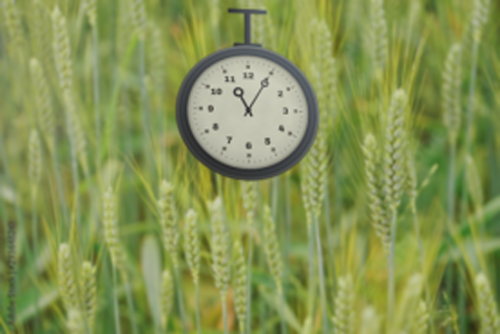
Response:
11h05
